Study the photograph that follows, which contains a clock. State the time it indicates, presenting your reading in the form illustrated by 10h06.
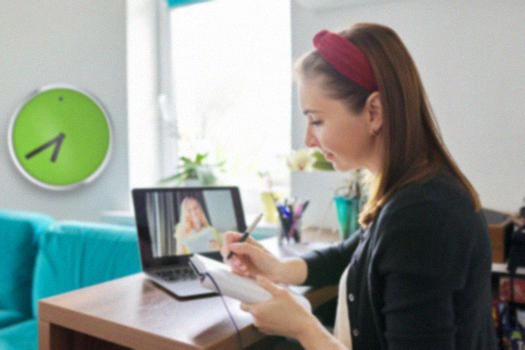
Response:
6h40
